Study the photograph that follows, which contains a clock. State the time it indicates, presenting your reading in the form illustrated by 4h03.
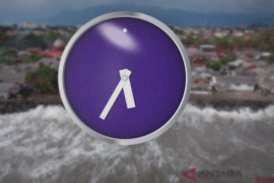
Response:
5h35
